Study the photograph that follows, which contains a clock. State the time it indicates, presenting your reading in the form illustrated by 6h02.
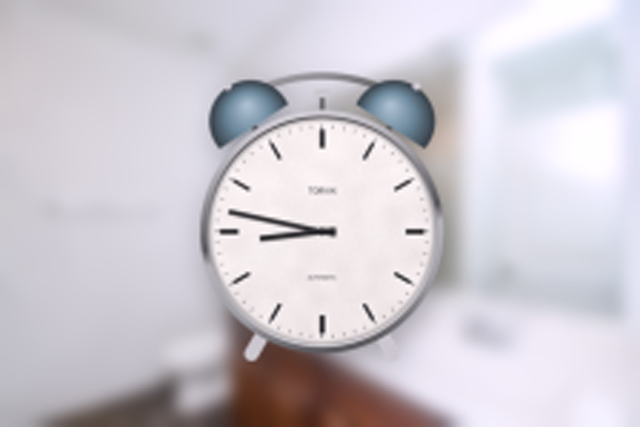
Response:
8h47
